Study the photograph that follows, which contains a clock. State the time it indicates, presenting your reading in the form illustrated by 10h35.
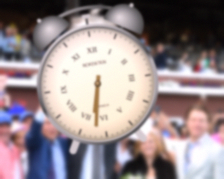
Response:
6h32
